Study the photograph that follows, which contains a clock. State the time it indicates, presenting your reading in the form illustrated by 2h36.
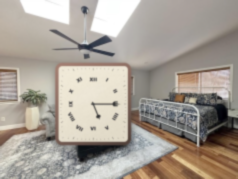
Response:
5h15
